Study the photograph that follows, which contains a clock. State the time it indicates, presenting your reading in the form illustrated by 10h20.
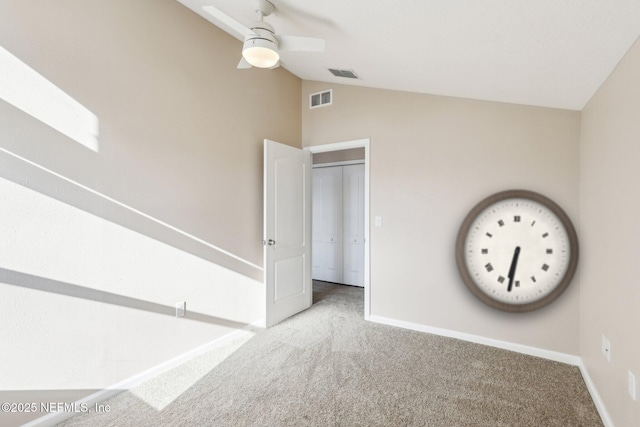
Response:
6h32
